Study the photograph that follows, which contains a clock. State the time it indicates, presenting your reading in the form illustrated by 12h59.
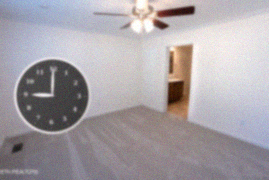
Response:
9h00
